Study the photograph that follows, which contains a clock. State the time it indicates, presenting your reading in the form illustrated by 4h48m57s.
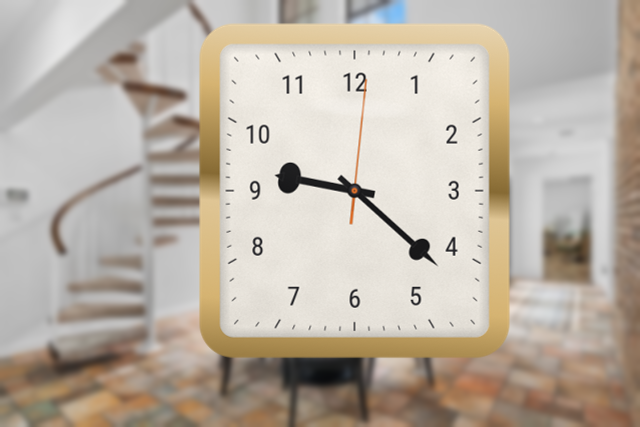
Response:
9h22m01s
